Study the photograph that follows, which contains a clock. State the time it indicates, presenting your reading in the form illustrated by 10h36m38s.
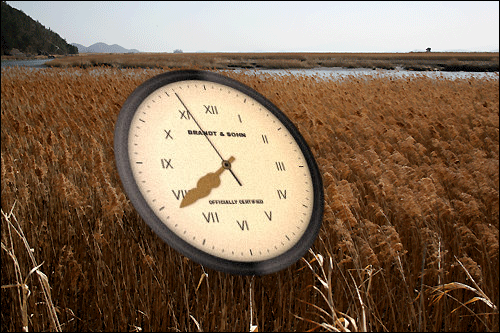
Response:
7h38m56s
